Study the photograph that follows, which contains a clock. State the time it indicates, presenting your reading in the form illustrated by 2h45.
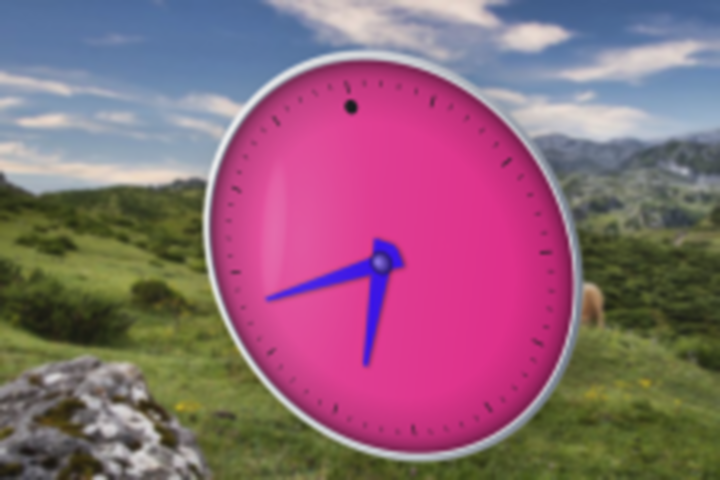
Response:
6h43
